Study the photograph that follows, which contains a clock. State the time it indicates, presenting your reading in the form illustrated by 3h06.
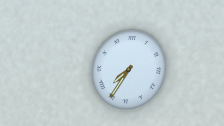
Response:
7h35
